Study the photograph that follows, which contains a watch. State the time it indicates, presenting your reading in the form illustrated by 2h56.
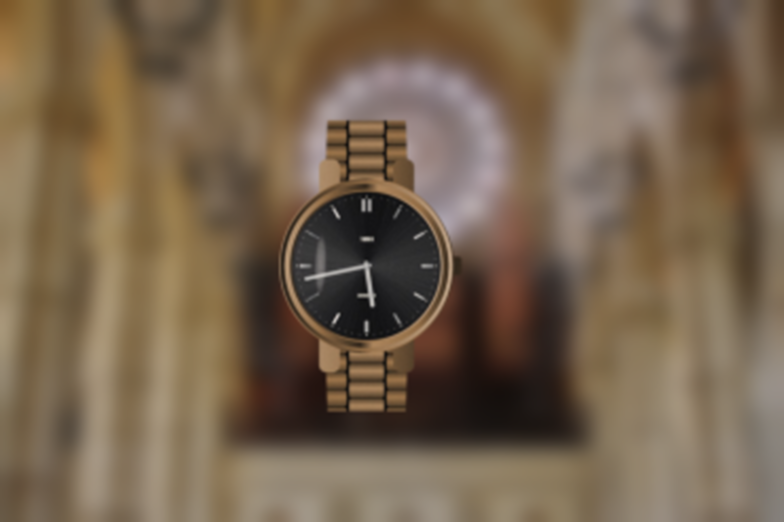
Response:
5h43
